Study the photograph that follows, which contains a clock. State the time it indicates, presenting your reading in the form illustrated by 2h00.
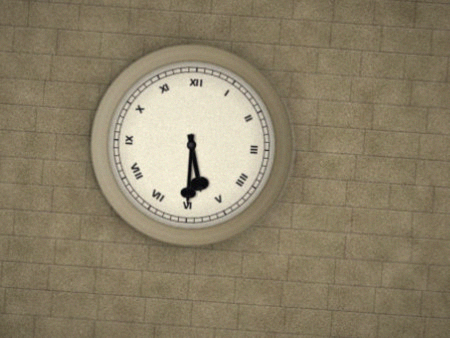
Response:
5h30
